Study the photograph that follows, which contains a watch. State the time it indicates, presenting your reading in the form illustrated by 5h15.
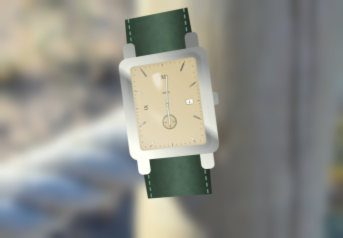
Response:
6h01
